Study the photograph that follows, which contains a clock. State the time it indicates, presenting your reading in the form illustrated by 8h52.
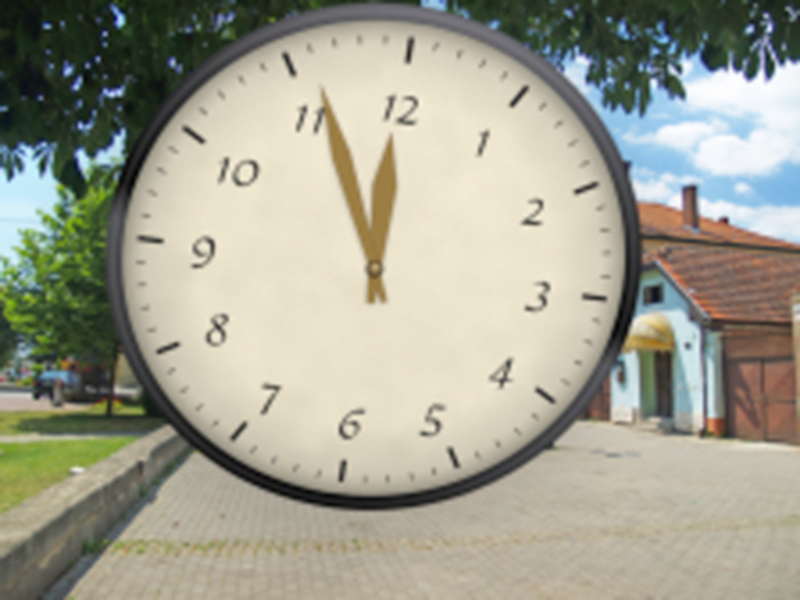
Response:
11h56
